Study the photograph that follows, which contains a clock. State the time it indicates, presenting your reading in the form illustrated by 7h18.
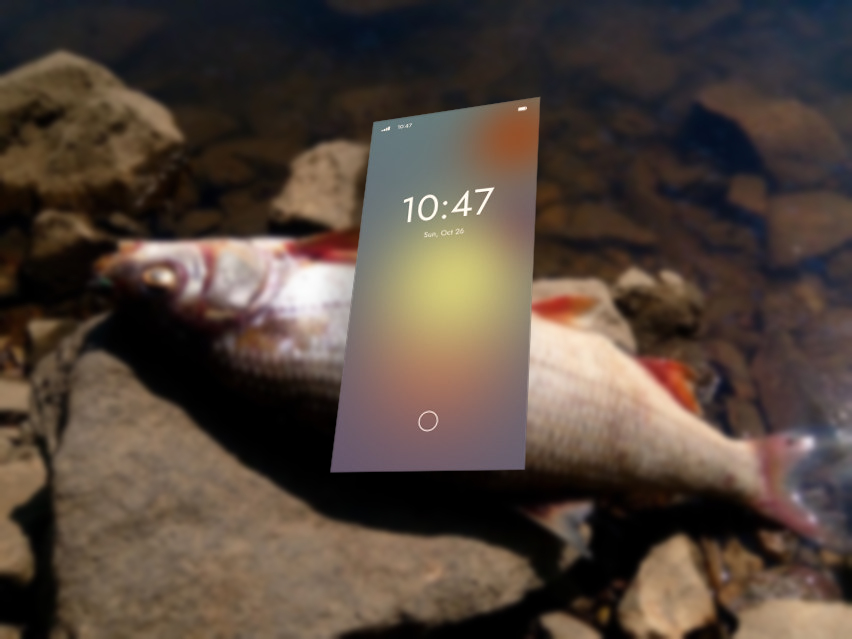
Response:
10h47
